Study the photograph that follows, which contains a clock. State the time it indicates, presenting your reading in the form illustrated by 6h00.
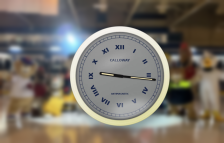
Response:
9h16
